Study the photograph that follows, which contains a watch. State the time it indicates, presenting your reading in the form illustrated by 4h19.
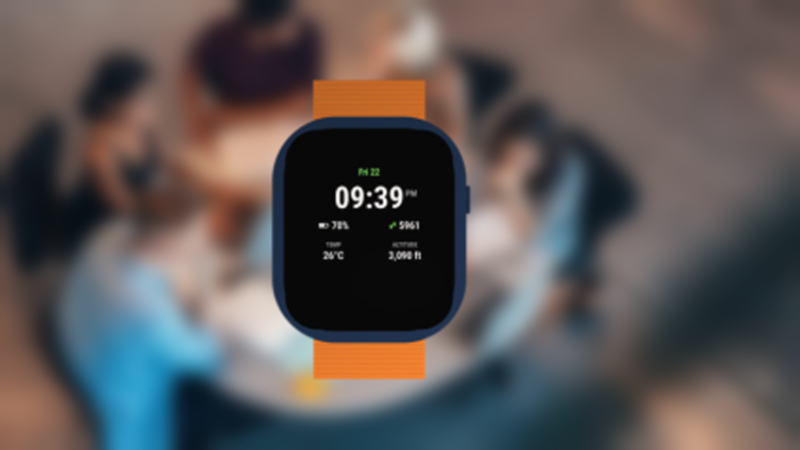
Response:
9h39
